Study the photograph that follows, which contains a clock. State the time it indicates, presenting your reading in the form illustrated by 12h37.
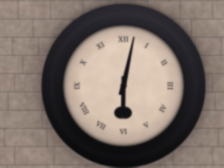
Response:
6h02
